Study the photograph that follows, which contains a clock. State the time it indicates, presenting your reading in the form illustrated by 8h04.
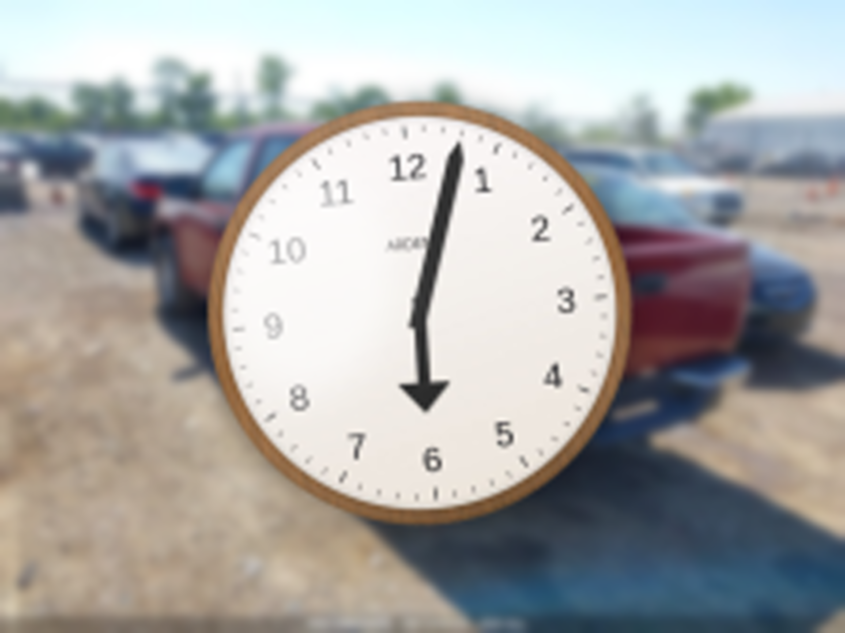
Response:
6h03
